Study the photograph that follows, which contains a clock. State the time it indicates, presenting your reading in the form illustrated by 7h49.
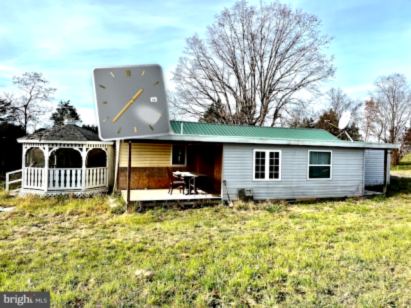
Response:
1h38
